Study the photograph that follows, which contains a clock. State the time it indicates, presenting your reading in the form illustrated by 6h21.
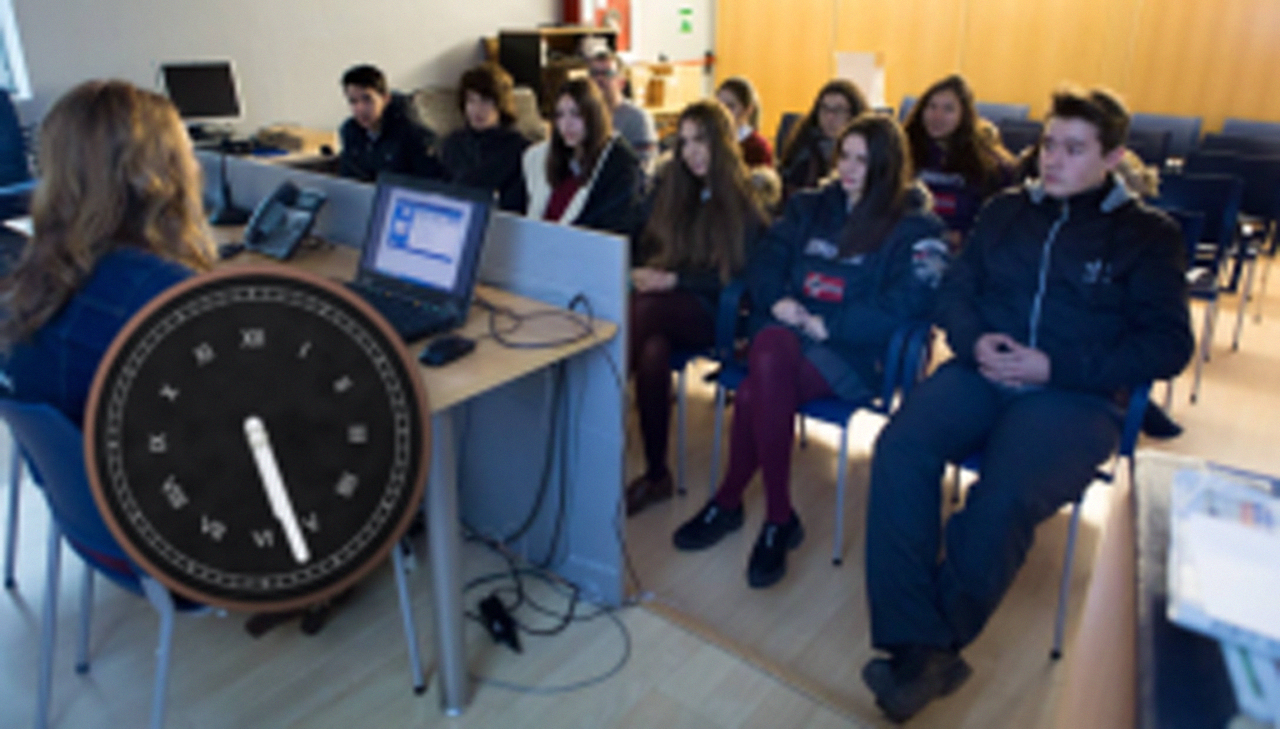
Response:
5h27
